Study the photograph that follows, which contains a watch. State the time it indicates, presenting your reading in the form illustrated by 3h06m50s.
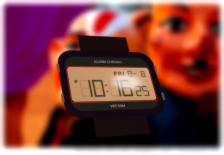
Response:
10h16m25s
